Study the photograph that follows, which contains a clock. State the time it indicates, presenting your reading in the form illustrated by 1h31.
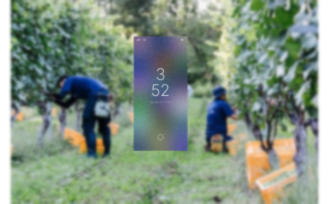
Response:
3h52
